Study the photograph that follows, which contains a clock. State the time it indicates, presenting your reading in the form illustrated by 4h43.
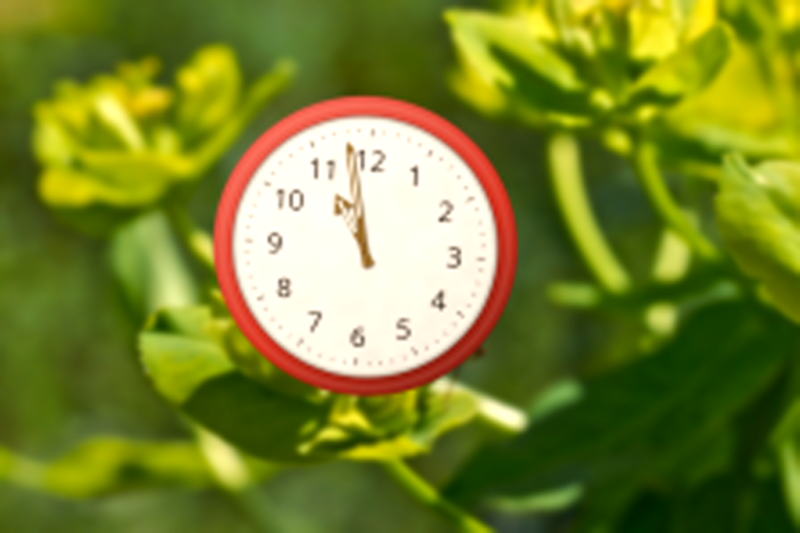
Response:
10h58
